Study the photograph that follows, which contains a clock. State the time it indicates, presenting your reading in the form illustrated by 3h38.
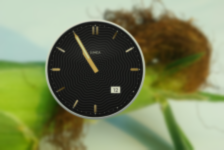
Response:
10h55
